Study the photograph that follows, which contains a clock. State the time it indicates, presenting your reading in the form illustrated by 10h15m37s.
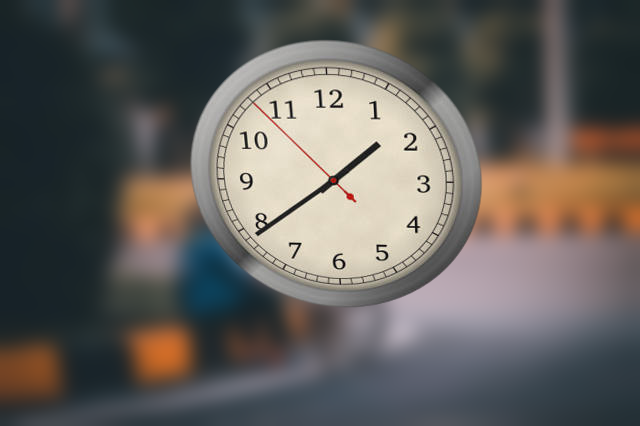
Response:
1h38m53s
